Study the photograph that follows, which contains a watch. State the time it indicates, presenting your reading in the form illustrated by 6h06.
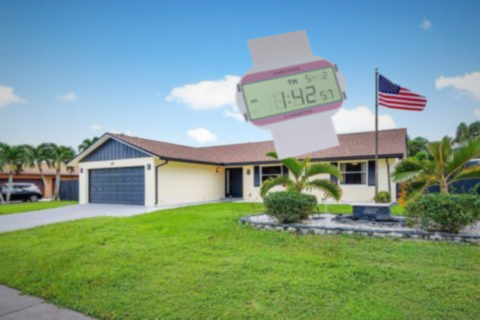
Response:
1h42
